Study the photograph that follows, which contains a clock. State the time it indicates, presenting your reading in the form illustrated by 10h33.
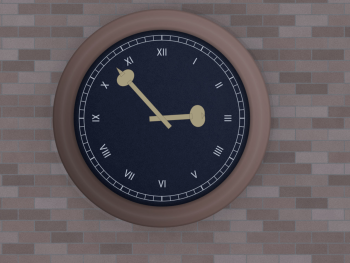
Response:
2h53
